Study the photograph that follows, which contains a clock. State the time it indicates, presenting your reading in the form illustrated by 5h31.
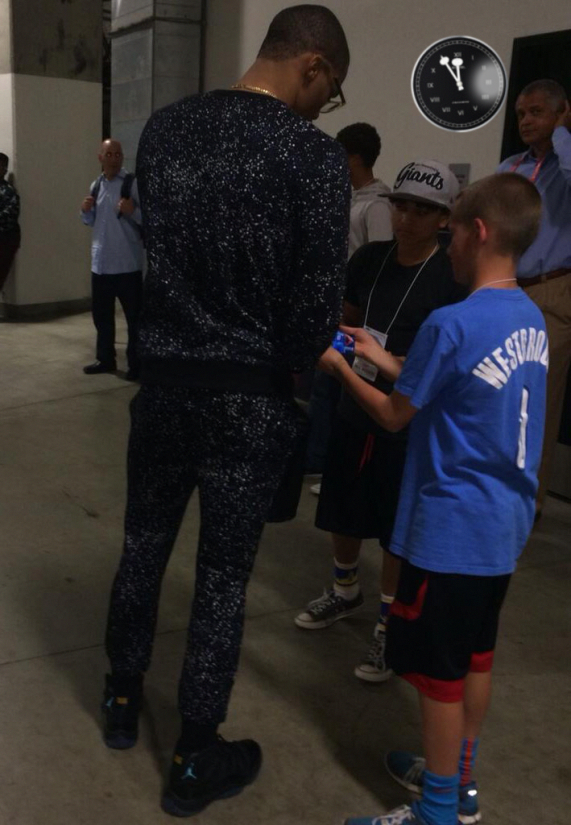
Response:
11h55
